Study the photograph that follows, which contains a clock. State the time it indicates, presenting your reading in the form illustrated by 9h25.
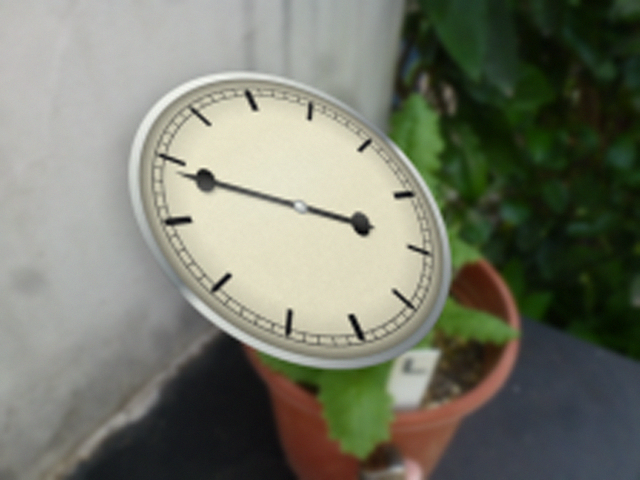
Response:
3h49
